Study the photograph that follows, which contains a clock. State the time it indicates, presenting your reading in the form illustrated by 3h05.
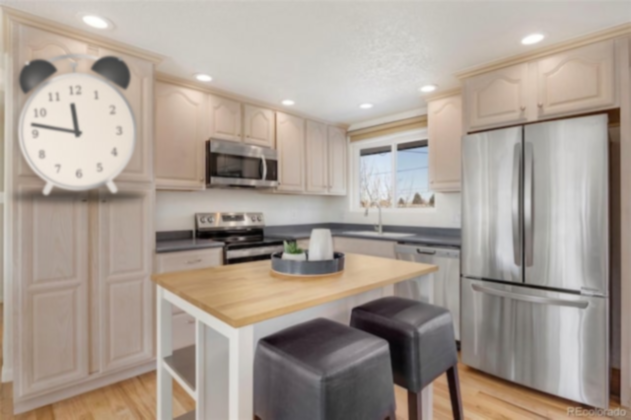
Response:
11h47
